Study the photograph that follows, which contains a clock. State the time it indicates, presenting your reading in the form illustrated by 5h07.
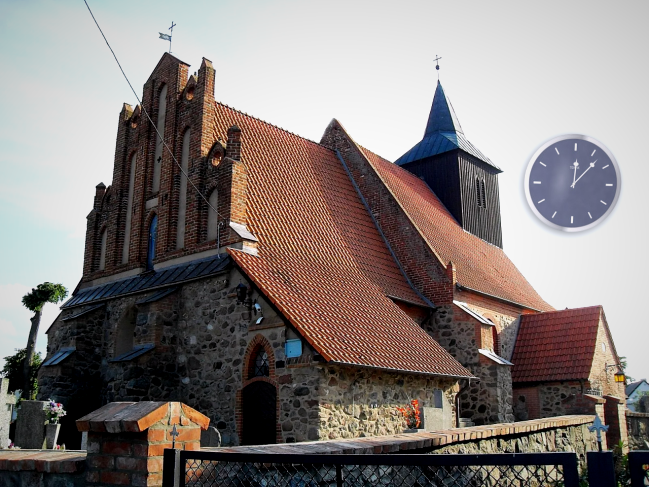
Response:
12h07
